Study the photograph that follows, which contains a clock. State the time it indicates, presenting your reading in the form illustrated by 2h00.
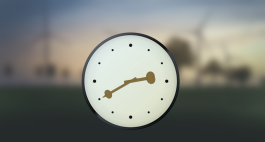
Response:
2h40
